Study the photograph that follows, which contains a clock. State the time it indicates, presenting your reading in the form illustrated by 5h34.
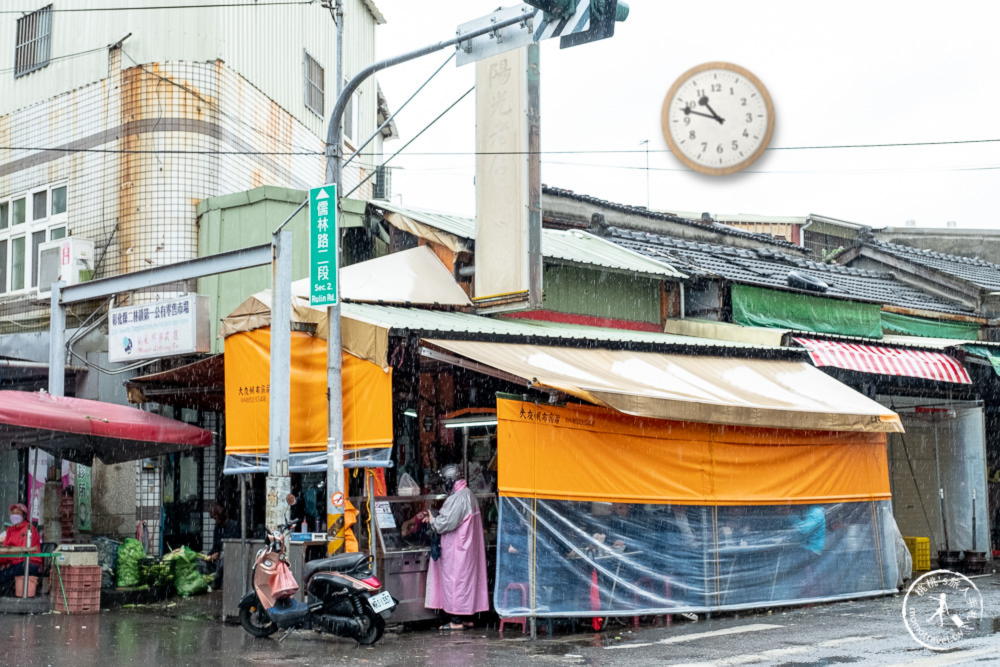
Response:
10h48
